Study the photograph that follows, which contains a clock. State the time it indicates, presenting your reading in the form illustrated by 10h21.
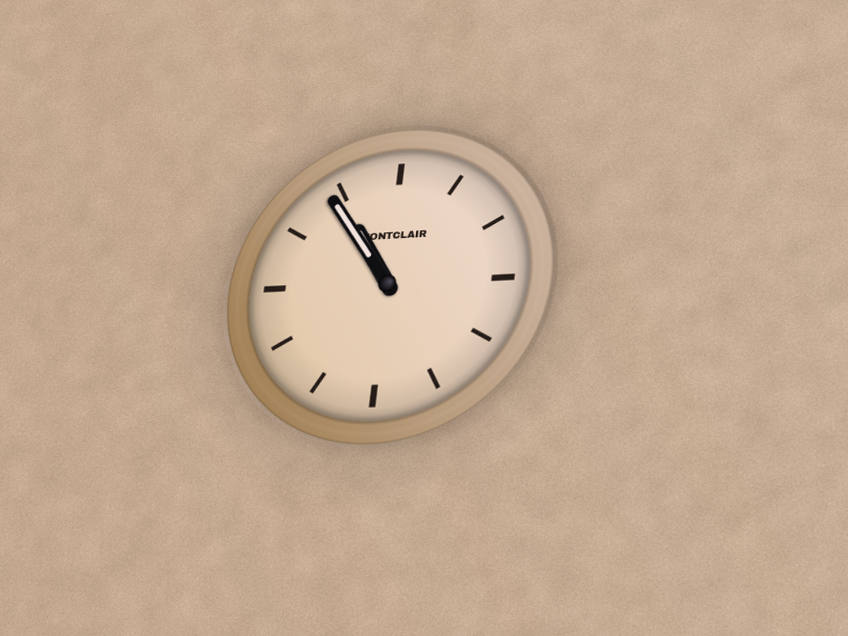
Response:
10h54
